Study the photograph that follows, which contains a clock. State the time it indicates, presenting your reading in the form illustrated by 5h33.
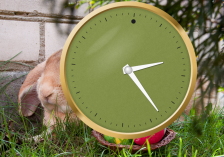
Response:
2h23
